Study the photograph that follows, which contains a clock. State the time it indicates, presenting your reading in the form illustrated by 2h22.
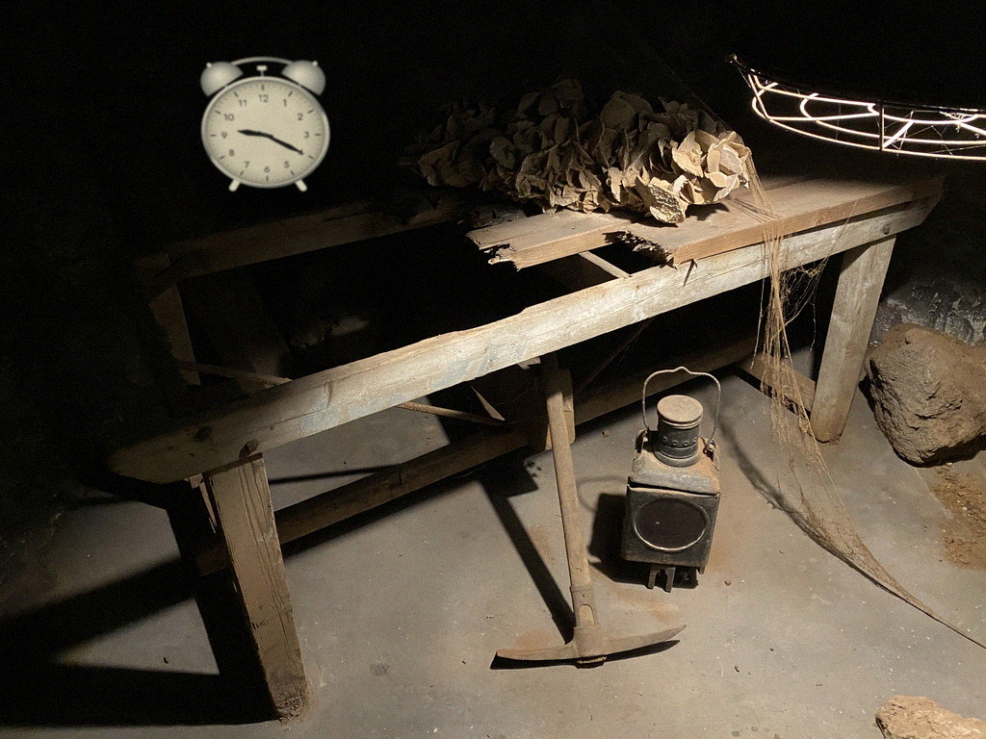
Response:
9h20
